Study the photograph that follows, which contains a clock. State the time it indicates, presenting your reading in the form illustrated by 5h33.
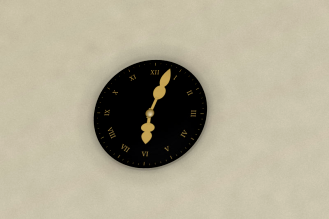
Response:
6h03
